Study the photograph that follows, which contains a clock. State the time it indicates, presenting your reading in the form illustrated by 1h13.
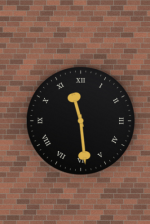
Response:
11h29
